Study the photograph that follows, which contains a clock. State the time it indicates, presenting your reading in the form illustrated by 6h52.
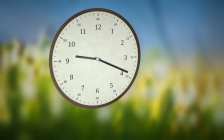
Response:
9h19
